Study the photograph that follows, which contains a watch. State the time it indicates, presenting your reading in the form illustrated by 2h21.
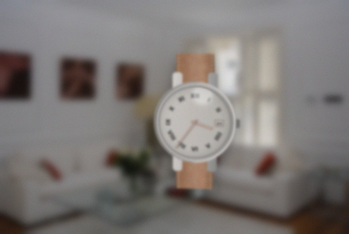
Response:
3h36
